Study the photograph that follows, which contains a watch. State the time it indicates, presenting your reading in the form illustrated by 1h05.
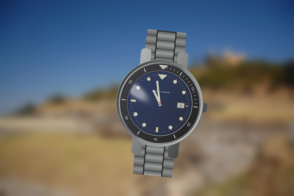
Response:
10h58
